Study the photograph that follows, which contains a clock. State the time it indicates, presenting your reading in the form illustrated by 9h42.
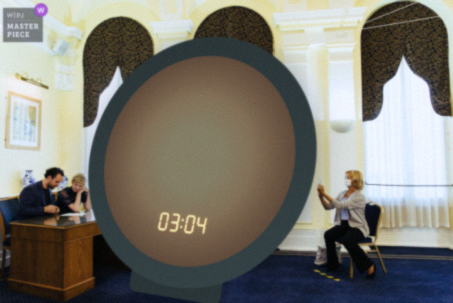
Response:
3h04
